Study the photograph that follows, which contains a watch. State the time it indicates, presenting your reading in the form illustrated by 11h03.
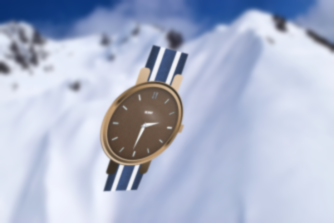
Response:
2h31
